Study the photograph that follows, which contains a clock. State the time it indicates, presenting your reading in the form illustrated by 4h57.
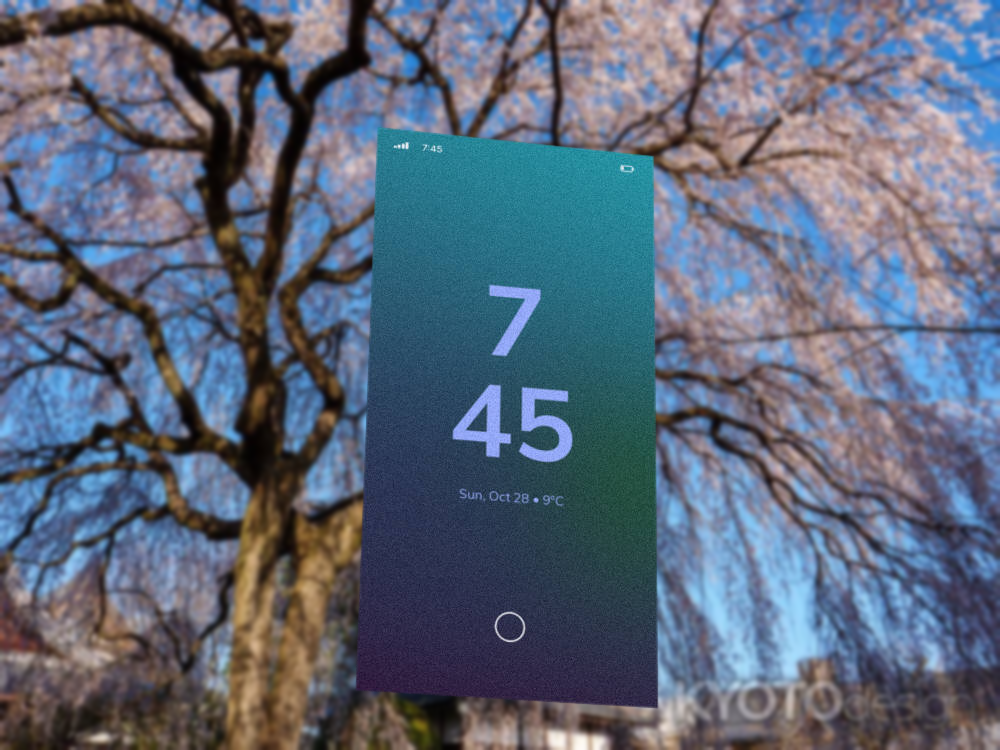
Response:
7h45
